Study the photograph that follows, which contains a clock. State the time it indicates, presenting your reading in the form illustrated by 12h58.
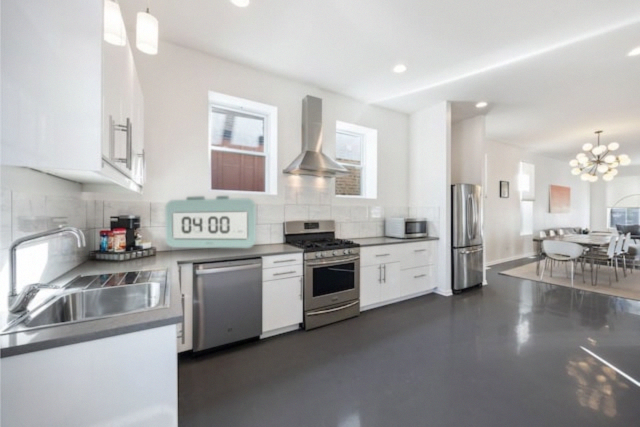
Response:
4h00
